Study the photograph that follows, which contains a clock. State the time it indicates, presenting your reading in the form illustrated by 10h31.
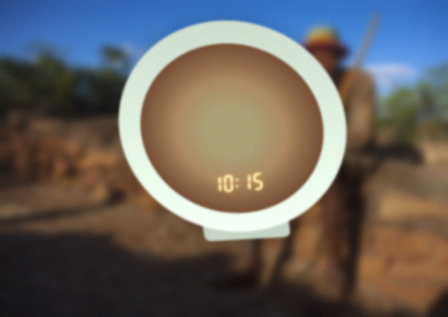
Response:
10h15
